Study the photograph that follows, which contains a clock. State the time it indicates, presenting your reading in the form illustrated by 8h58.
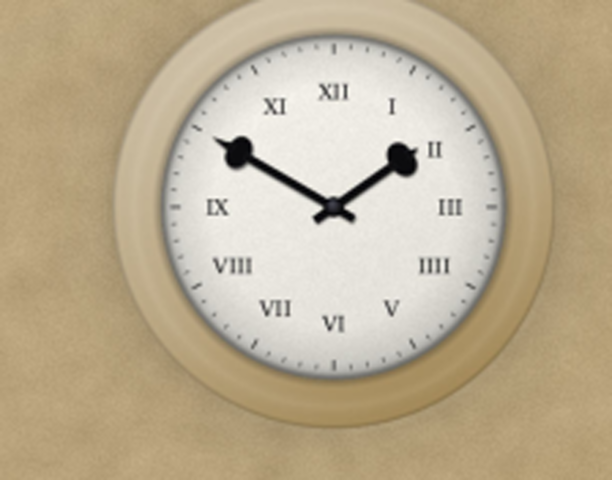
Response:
1h50
